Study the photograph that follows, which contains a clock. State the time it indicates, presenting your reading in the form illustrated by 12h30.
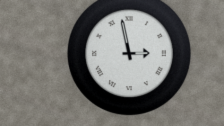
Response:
2h58
